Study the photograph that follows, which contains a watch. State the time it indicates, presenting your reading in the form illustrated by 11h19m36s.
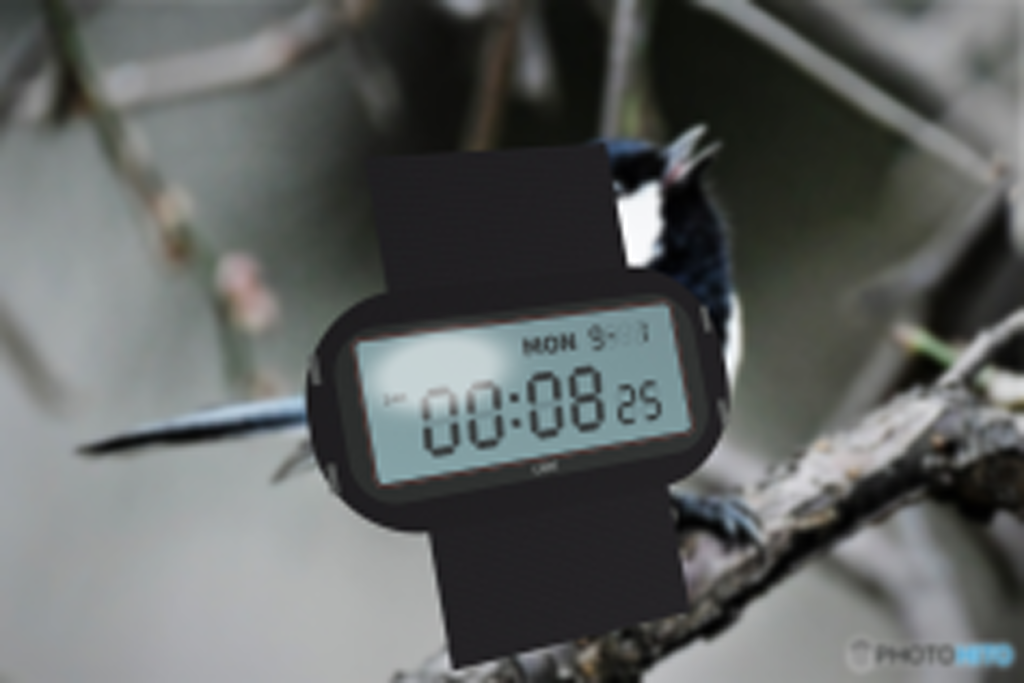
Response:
0h08m25s
